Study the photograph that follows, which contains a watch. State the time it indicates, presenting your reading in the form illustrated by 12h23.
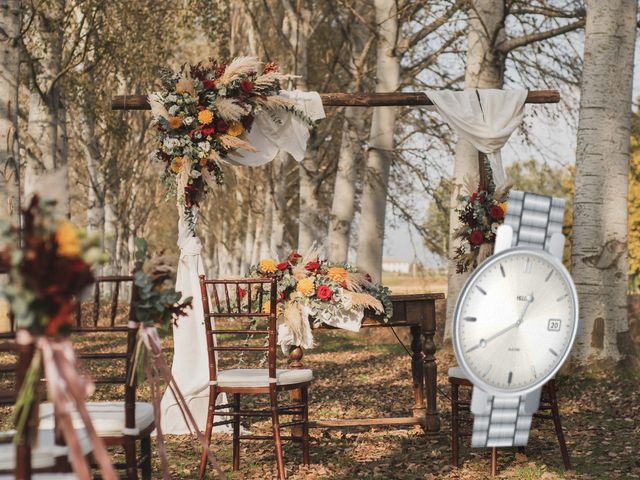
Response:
12h40
